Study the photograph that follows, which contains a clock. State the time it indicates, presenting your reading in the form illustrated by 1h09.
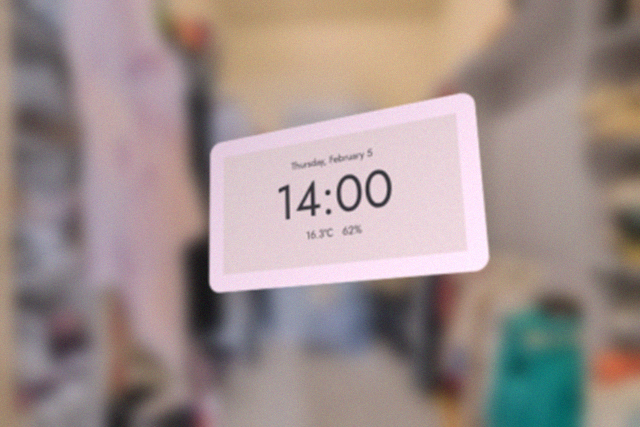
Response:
14h00
